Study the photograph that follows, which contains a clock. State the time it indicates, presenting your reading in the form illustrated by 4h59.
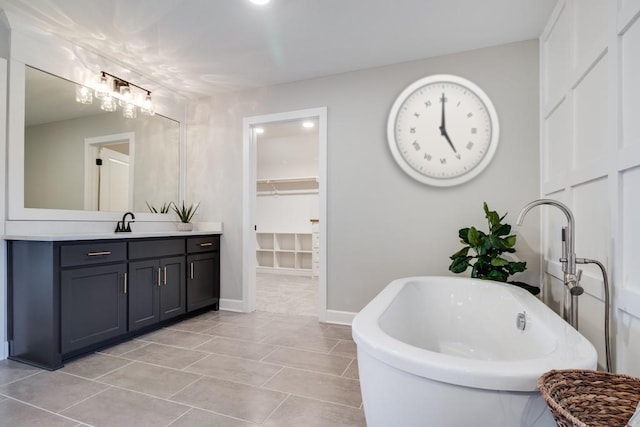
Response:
5h00
